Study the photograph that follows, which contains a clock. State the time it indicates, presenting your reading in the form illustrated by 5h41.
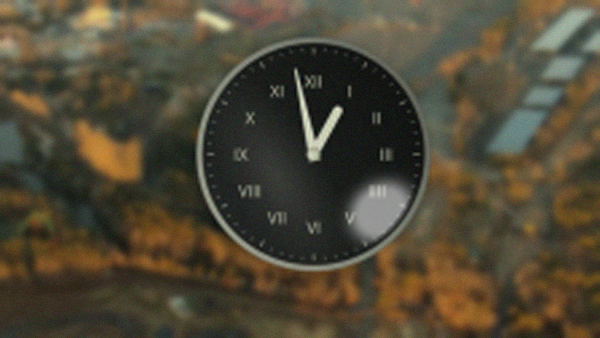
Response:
12h58
